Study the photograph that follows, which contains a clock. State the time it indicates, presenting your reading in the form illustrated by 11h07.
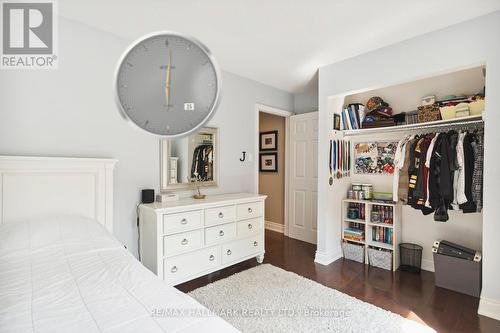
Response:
6h01
